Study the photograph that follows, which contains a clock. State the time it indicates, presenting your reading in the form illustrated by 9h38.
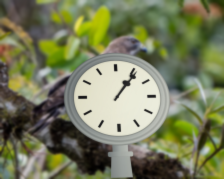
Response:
1h06
